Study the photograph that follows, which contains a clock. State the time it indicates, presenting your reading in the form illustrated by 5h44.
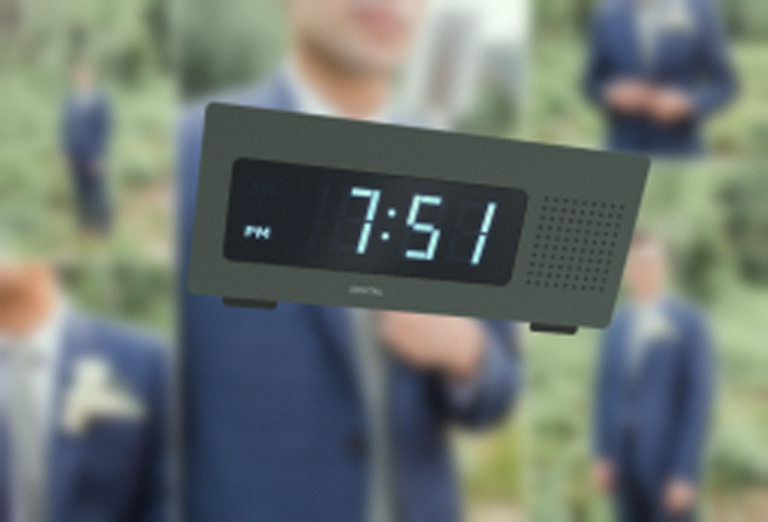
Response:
7h51
